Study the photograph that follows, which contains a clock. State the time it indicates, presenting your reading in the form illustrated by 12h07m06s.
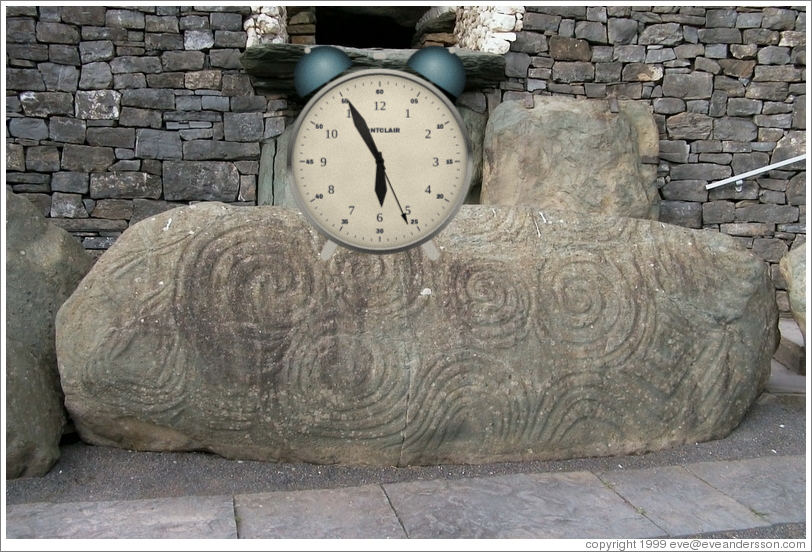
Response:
5h55m26s
